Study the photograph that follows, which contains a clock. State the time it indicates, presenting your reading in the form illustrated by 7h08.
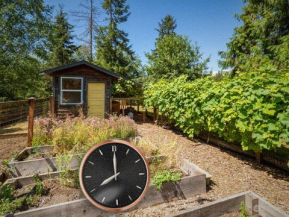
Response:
8h00
